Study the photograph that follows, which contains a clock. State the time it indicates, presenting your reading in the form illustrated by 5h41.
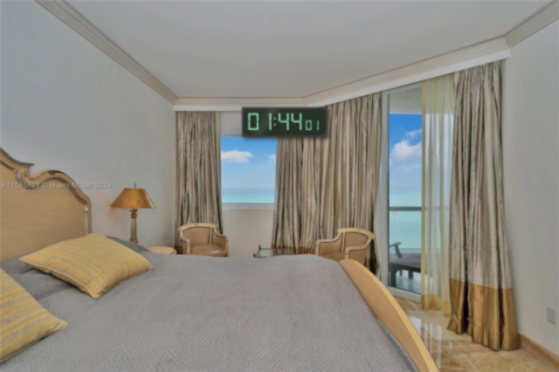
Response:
1h44
